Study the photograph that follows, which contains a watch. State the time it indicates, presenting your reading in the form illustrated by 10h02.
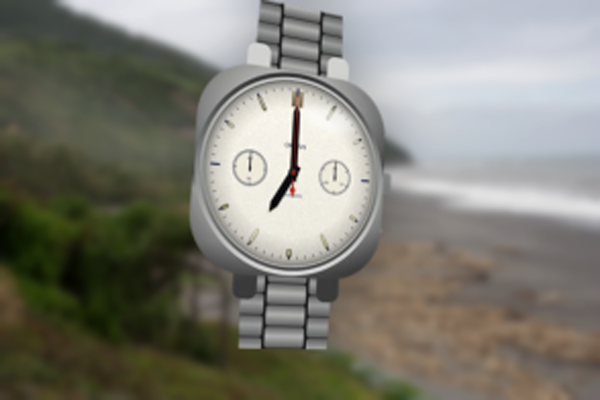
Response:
7h00
